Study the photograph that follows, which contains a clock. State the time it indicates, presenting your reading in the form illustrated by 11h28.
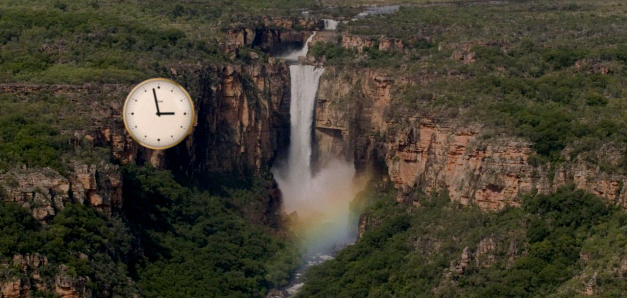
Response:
2h58
